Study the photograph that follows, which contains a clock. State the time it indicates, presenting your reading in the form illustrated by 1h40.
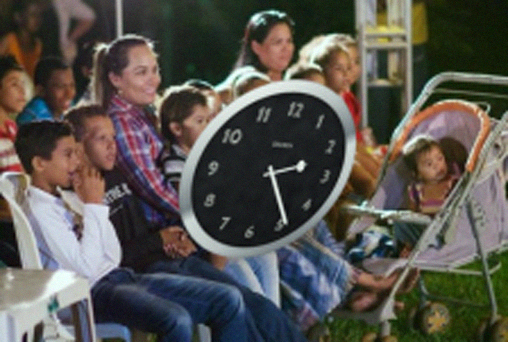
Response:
2h24
